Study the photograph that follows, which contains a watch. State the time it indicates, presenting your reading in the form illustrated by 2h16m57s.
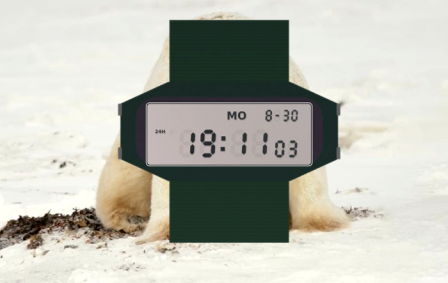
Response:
19h11m03s
